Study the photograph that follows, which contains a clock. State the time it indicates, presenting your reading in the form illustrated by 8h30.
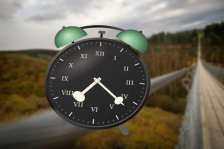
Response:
7h22
